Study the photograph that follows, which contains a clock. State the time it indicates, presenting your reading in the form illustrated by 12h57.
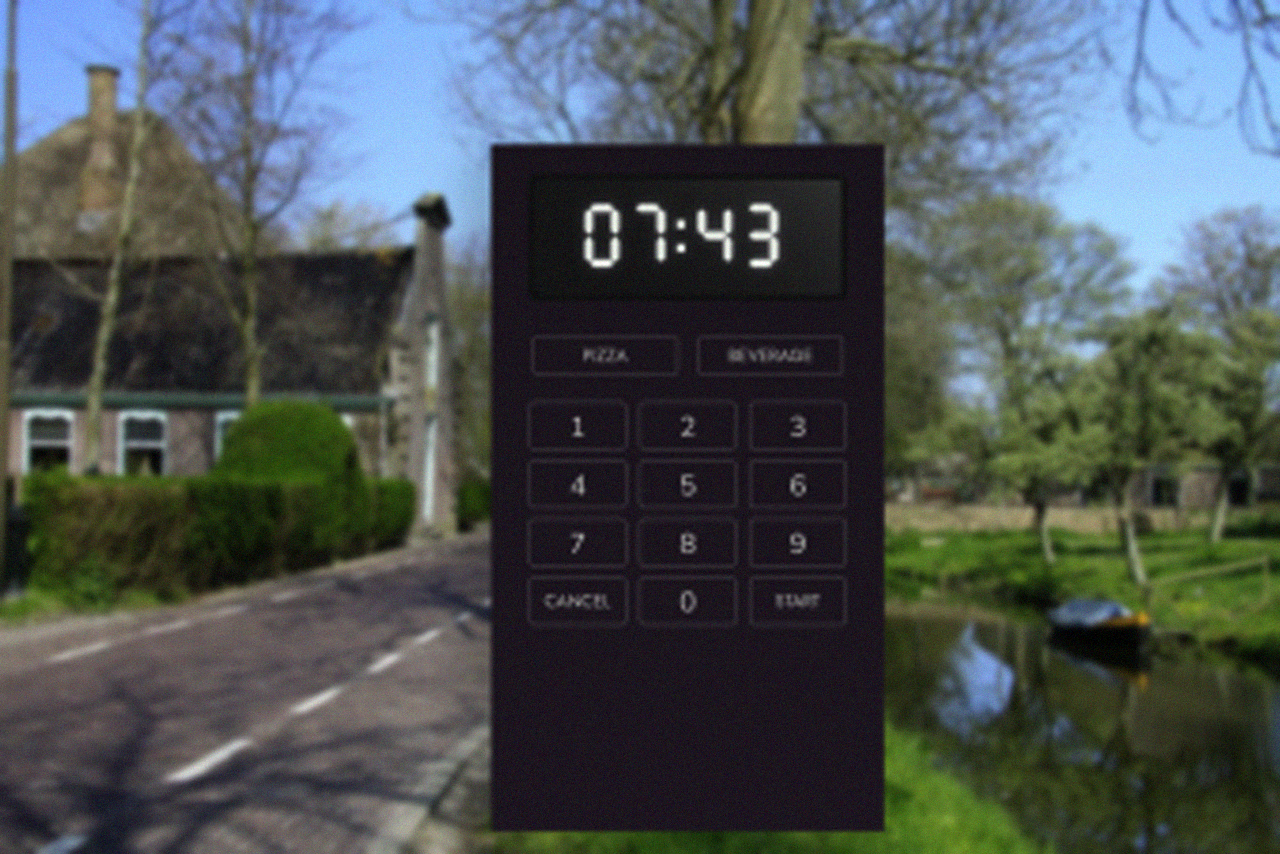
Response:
7h43
